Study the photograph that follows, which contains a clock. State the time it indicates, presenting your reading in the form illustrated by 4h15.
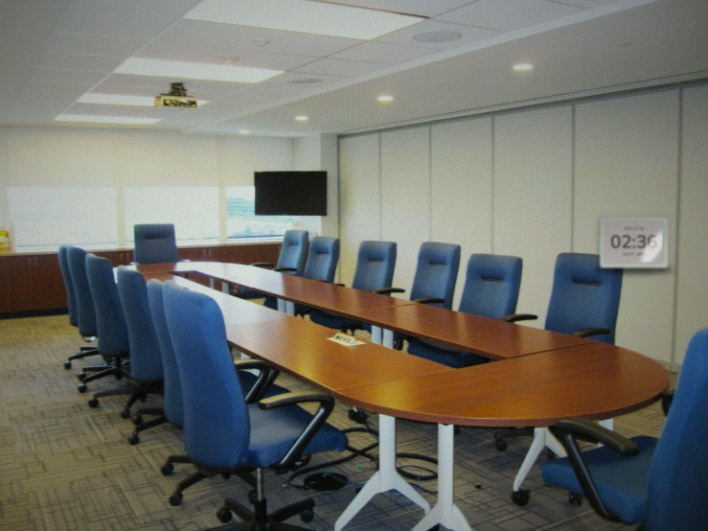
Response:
2h36
